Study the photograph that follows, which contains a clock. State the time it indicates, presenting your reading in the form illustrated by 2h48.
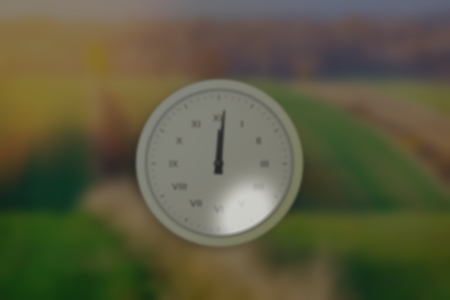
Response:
12h01
